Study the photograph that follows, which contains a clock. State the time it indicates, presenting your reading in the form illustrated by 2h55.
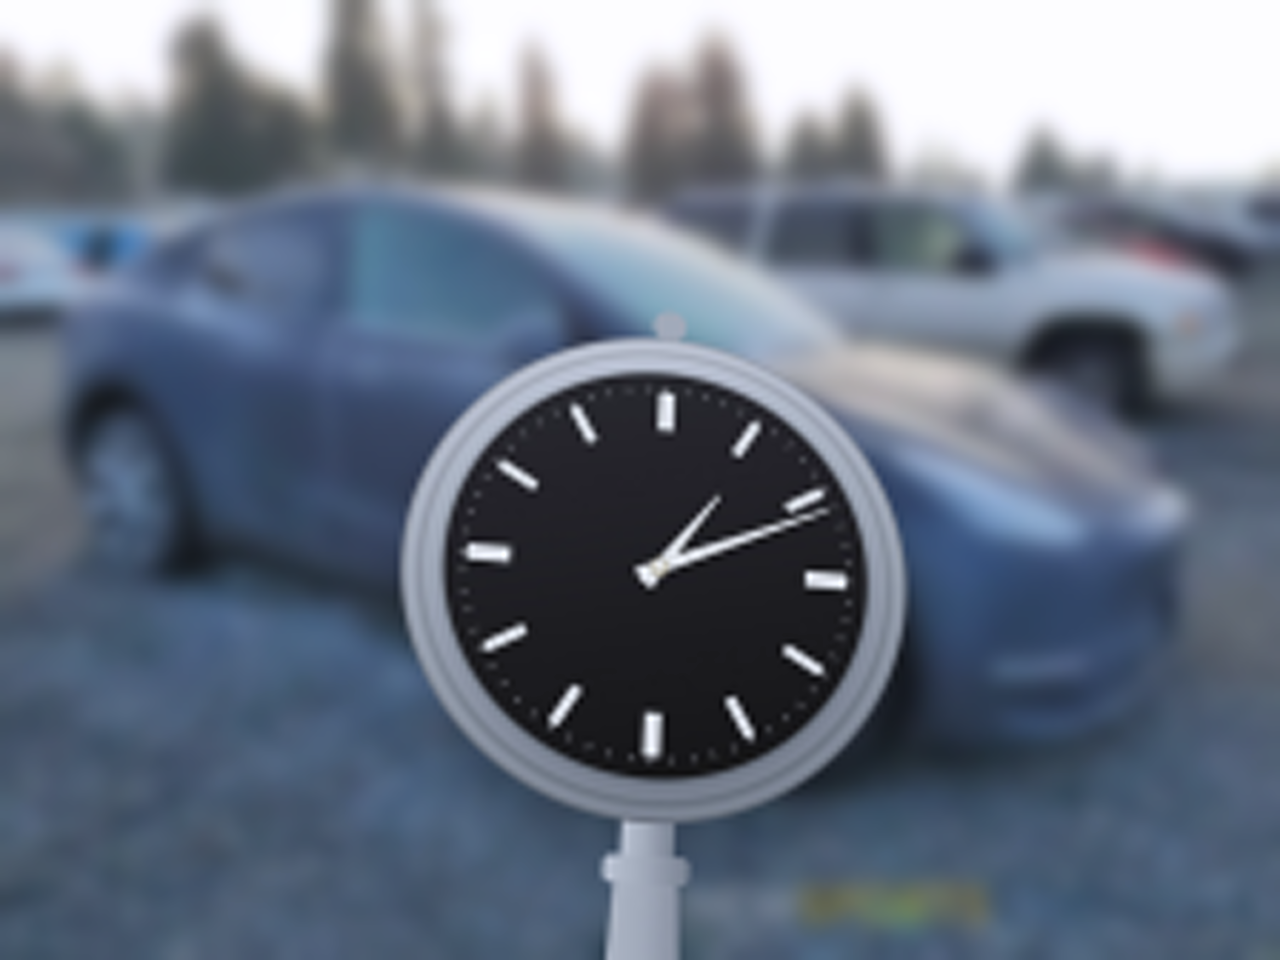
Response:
1h11
